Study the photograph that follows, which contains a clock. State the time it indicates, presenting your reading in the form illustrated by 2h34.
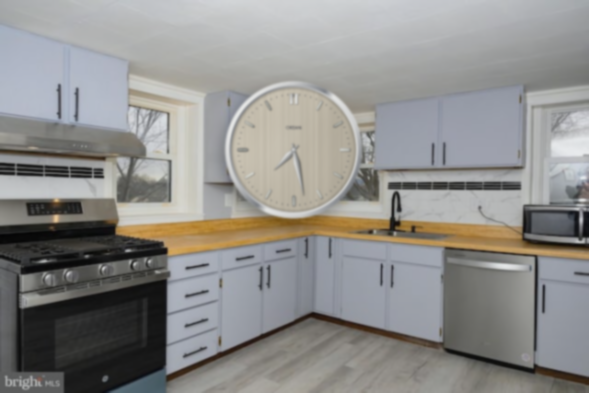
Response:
7h28
